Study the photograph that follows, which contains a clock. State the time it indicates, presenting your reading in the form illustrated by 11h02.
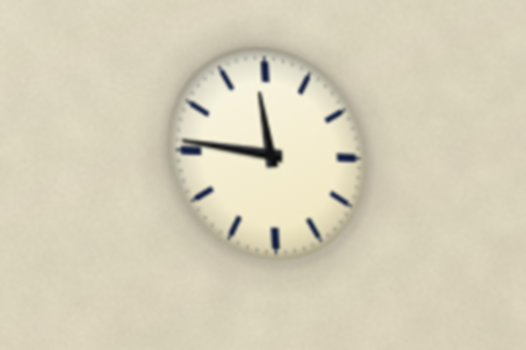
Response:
11h46
